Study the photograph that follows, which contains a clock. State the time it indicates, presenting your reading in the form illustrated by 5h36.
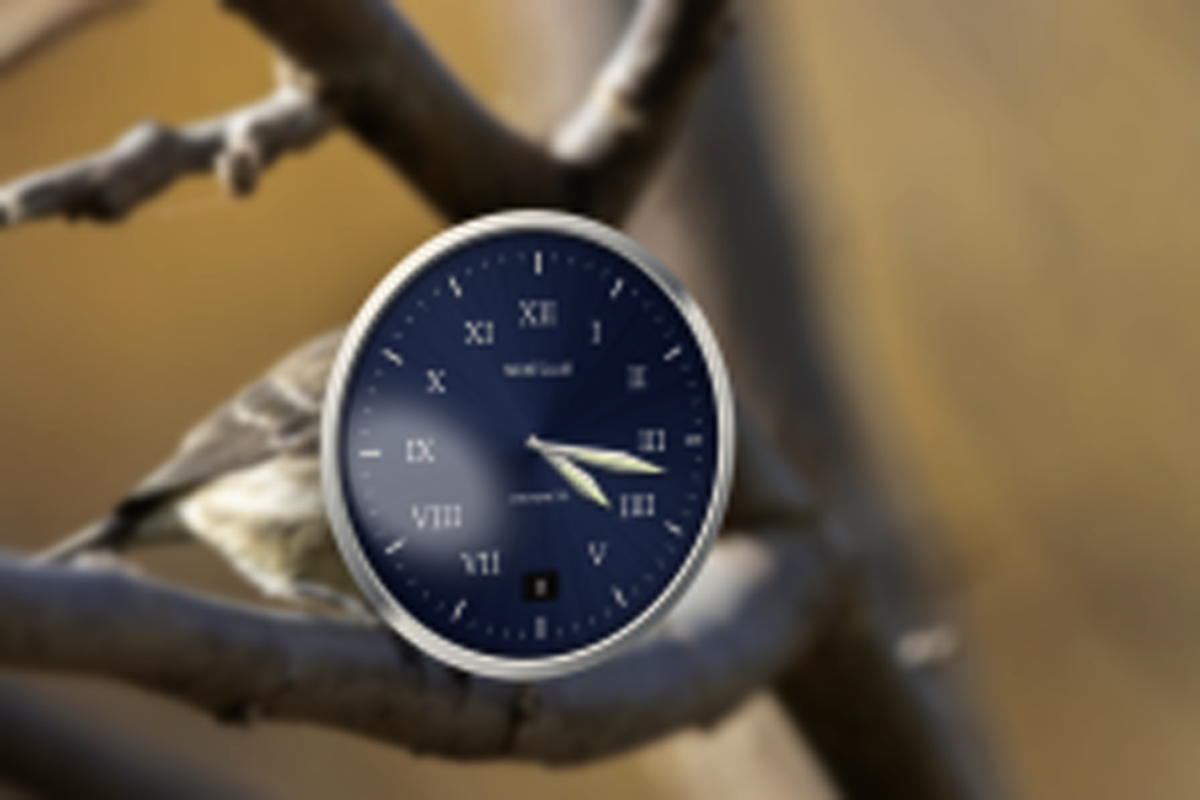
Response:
4h17
